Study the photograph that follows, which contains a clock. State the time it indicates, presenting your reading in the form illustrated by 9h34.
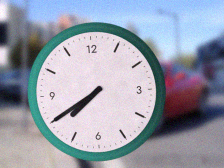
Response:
7h40
